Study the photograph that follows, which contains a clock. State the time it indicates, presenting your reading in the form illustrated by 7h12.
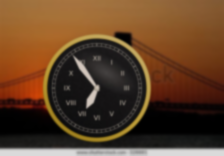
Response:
6h54
